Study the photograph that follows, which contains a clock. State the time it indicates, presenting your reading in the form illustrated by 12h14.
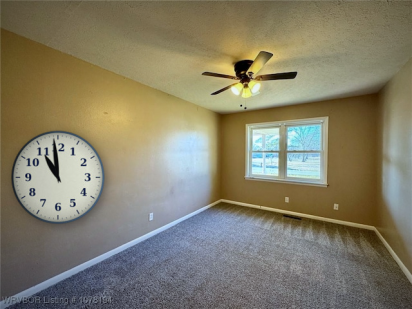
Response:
10h59
